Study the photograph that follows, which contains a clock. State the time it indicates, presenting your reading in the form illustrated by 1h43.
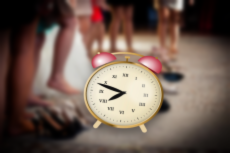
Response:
7h48
